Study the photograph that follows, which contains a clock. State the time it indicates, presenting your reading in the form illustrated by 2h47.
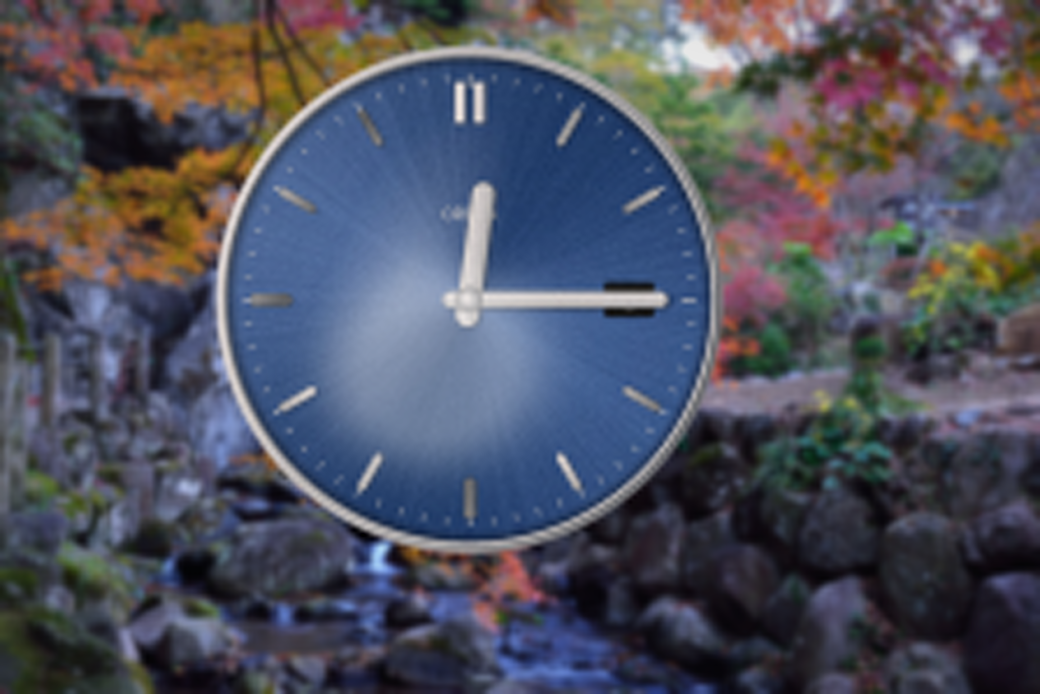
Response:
12h15
